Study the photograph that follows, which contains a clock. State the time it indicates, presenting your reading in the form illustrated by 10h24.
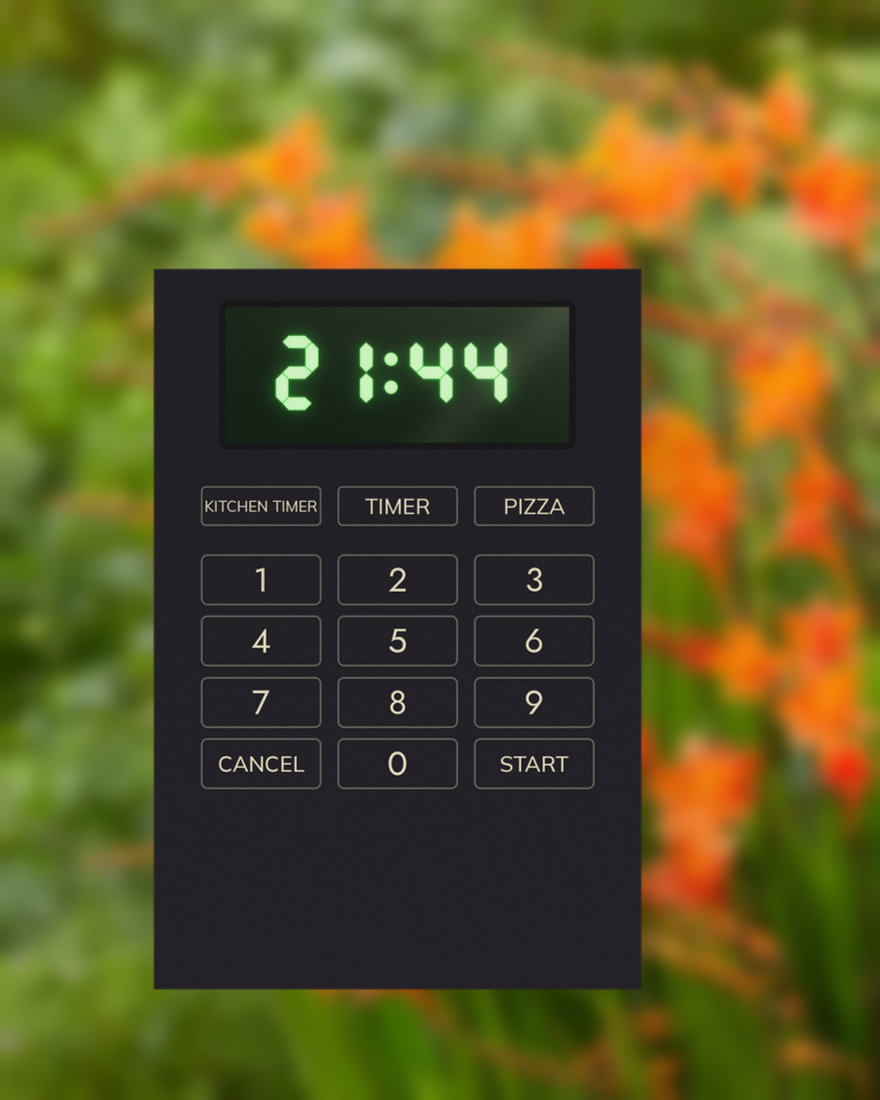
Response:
21h44
